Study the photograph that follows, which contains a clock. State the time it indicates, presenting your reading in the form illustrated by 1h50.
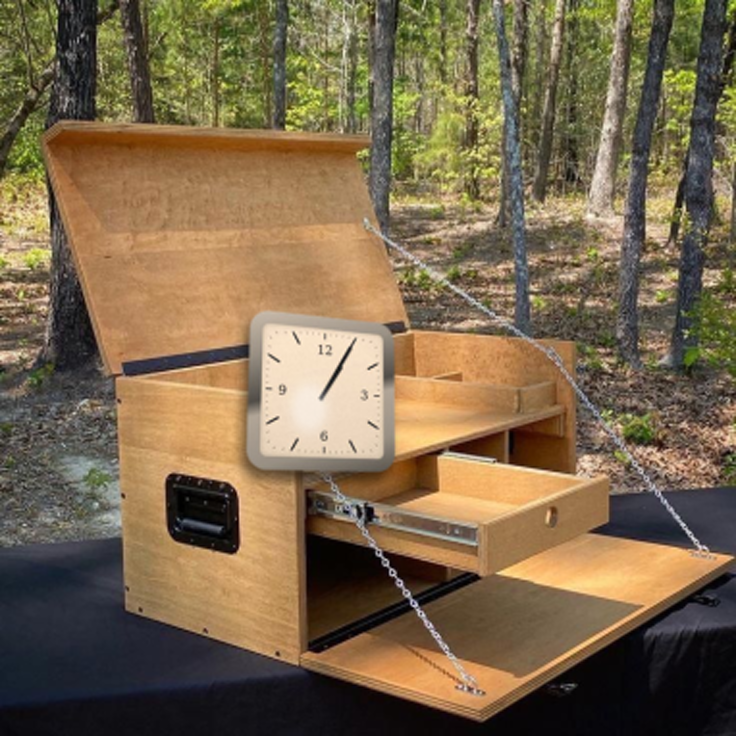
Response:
1h05
